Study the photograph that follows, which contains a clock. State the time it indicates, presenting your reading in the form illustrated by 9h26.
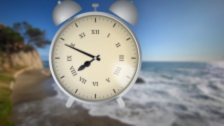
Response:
7h49
